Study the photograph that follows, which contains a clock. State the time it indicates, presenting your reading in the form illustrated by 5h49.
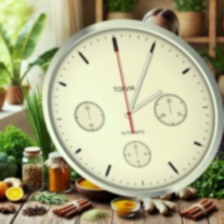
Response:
2h05
